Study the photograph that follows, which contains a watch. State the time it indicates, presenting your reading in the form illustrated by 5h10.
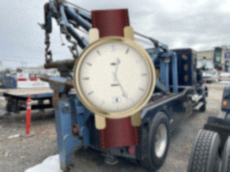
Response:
12h26
